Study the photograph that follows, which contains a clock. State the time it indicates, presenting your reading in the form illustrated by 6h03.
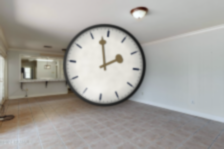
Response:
1h58
